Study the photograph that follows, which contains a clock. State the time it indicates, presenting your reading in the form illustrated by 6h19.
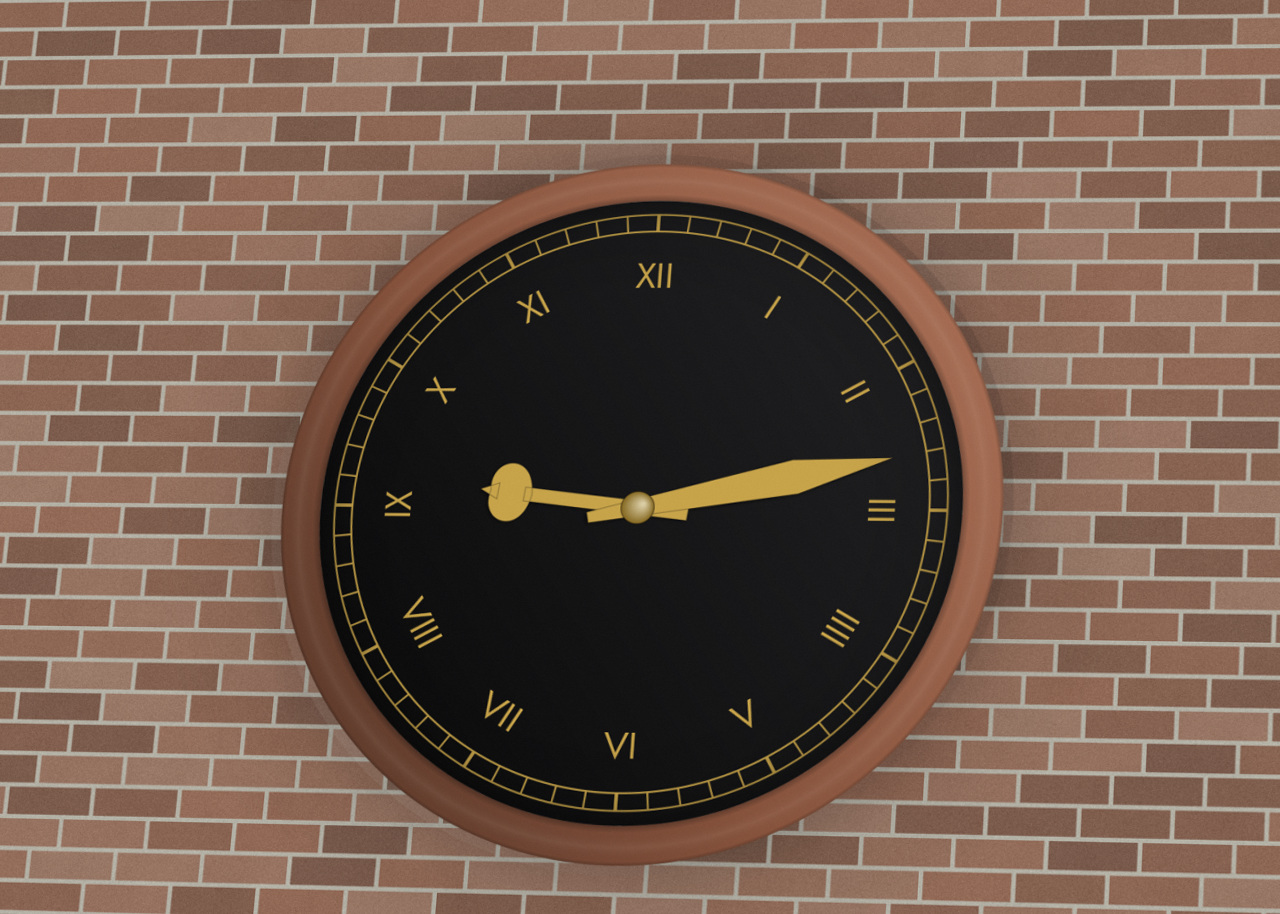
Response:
9h13
